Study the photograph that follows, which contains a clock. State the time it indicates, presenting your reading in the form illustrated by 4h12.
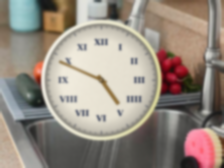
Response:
4h49
